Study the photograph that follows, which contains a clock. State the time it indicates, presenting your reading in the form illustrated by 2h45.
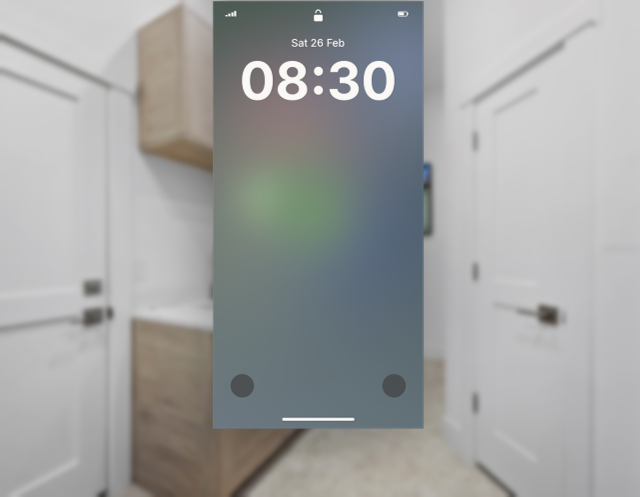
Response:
8h30
